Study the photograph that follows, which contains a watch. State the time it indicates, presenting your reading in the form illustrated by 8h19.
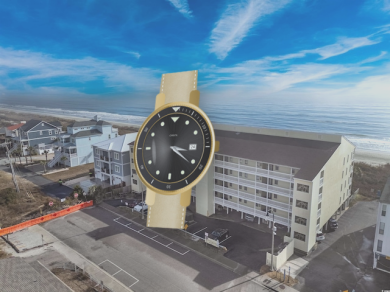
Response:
3h21
